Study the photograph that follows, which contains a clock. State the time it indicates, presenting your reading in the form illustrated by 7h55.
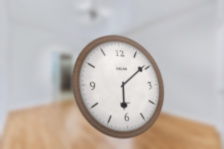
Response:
6h09
